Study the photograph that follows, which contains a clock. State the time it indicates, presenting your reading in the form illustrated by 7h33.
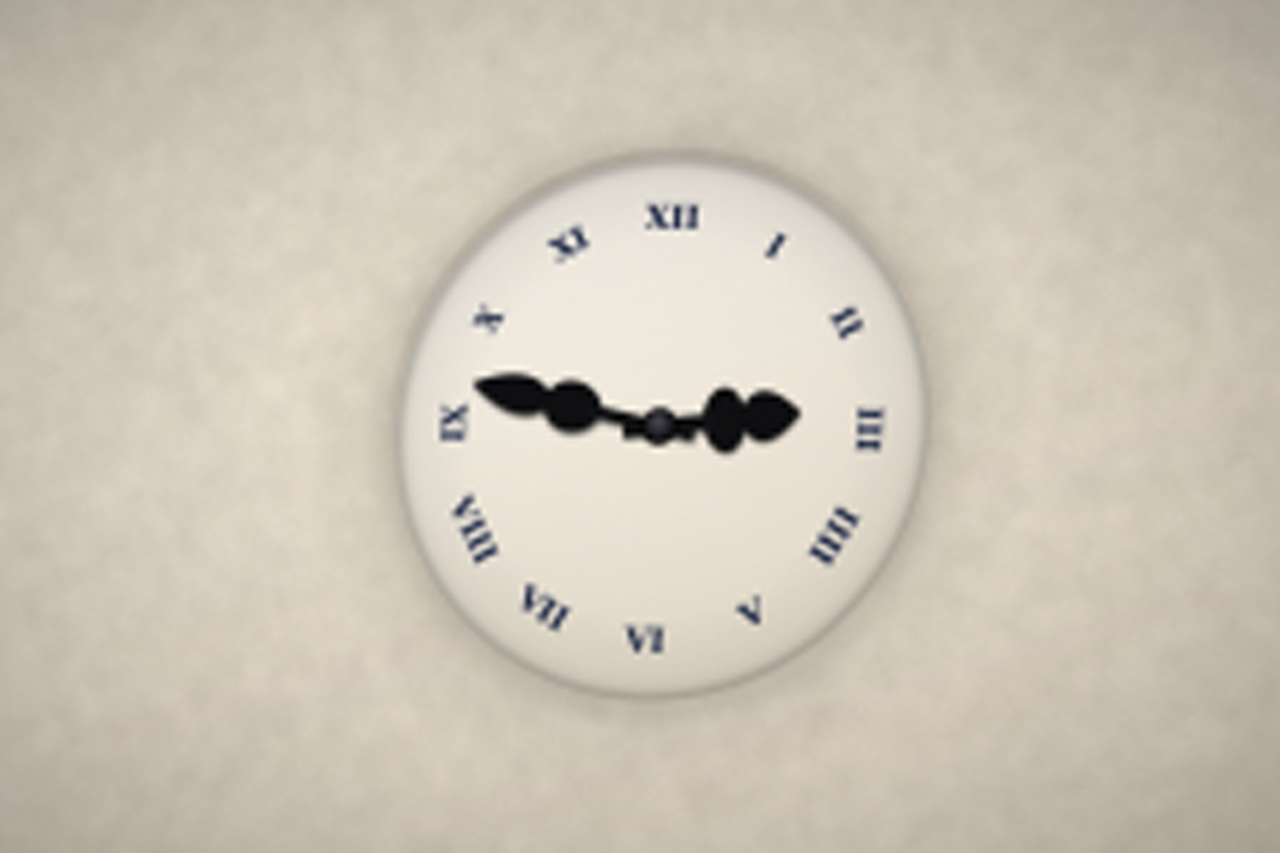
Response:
2h47
